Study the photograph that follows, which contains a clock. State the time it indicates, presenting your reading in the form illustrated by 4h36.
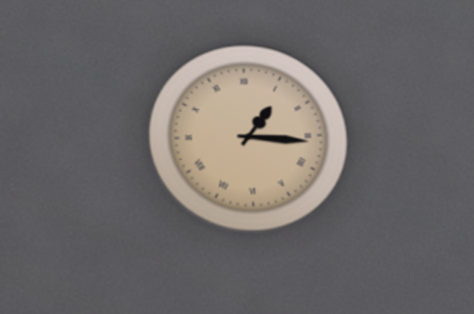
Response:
1h16
